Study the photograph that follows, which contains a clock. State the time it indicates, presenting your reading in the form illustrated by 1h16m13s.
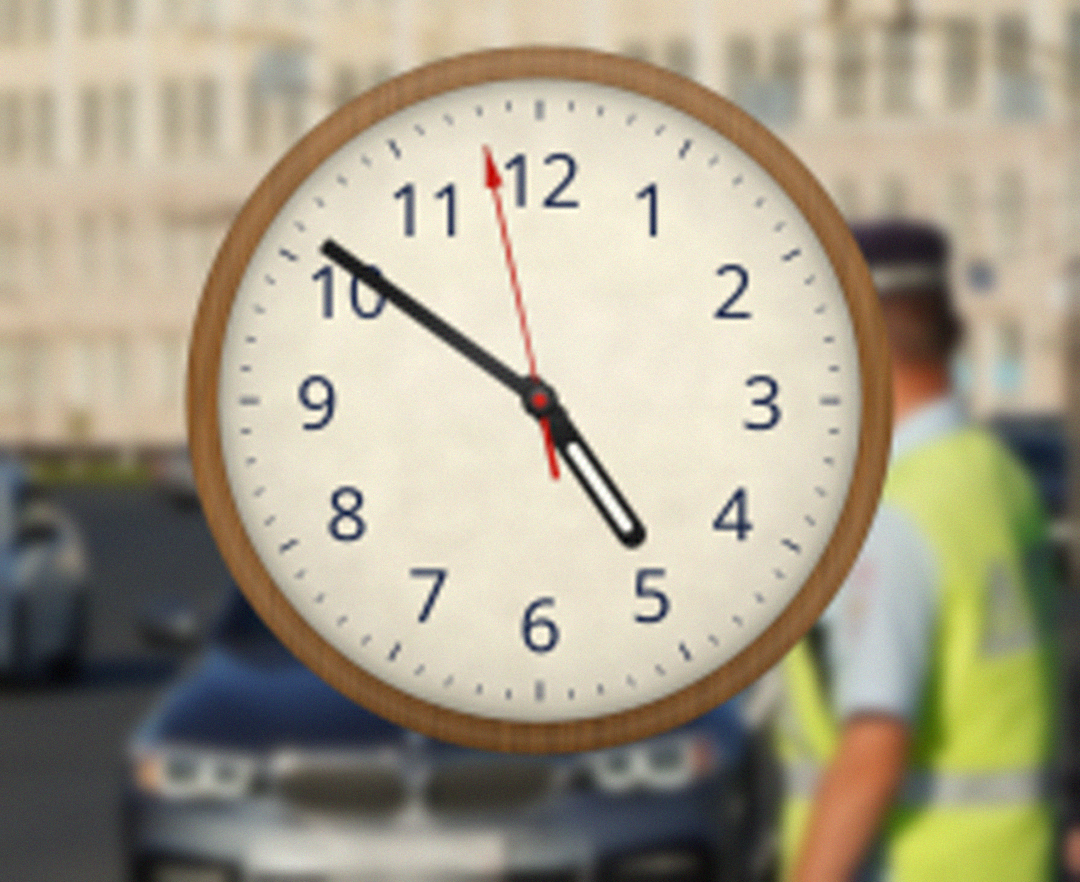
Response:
4h50m58s
